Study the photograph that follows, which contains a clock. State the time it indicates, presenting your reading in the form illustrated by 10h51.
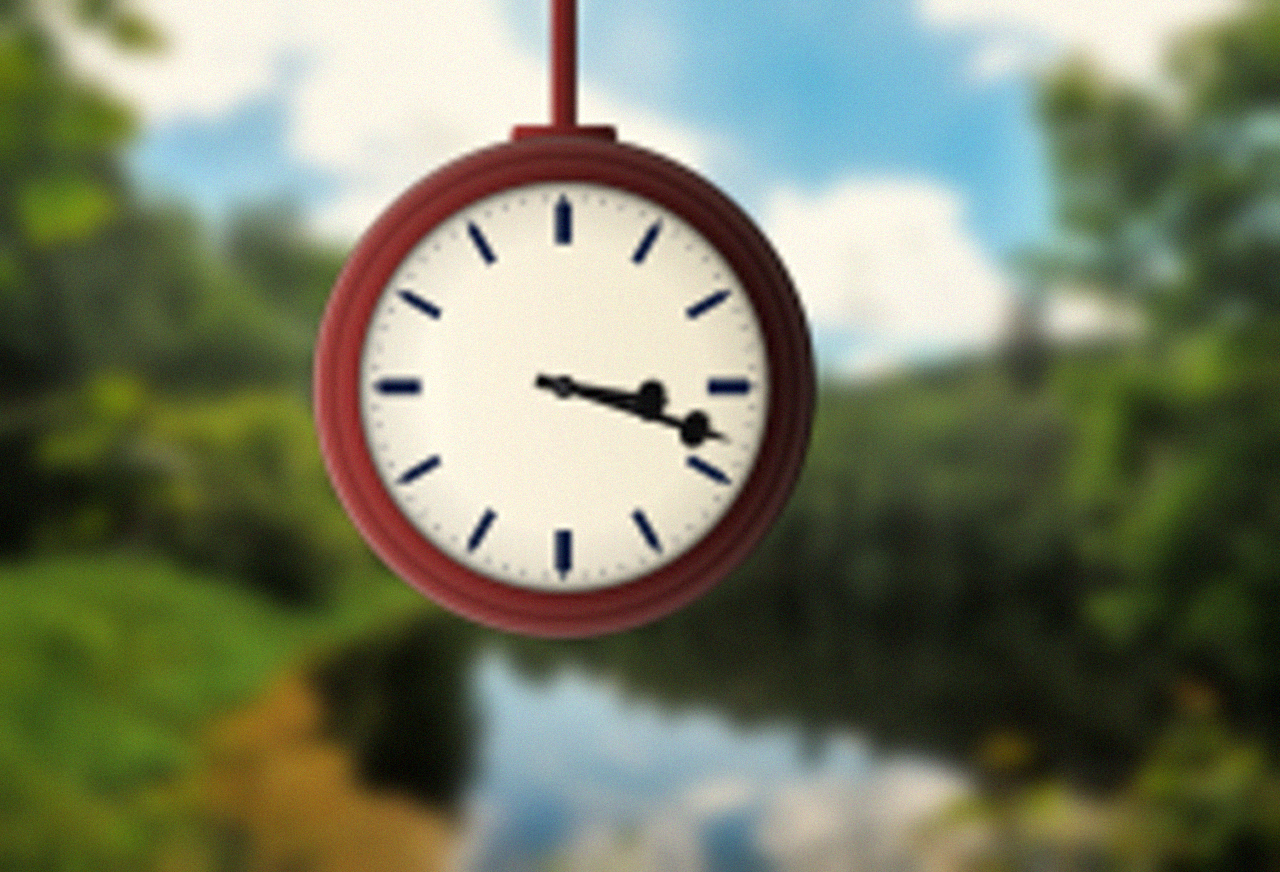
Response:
3h18
